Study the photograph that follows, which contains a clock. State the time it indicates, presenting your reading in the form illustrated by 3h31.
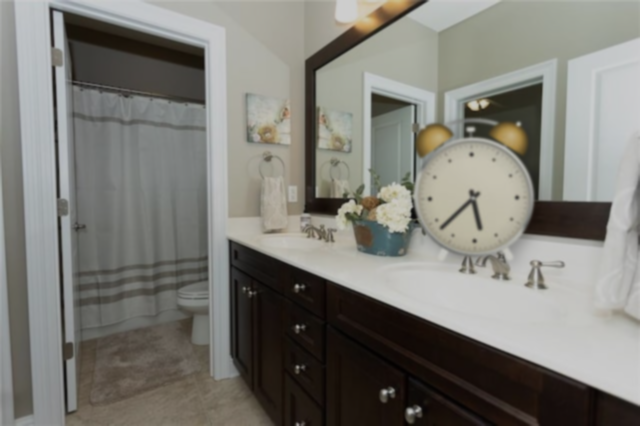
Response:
5h38
